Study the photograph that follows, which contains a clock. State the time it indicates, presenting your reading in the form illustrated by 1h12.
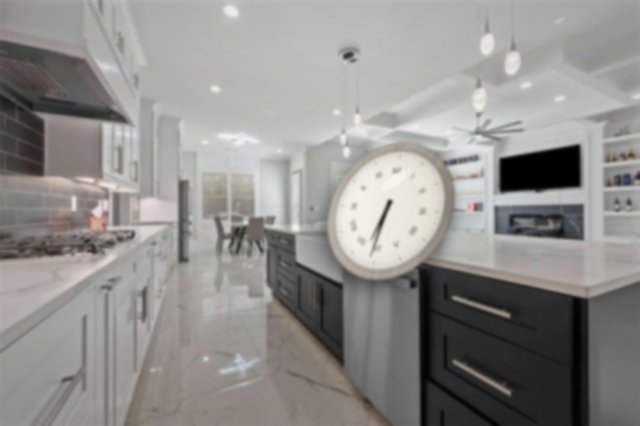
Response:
6h31
